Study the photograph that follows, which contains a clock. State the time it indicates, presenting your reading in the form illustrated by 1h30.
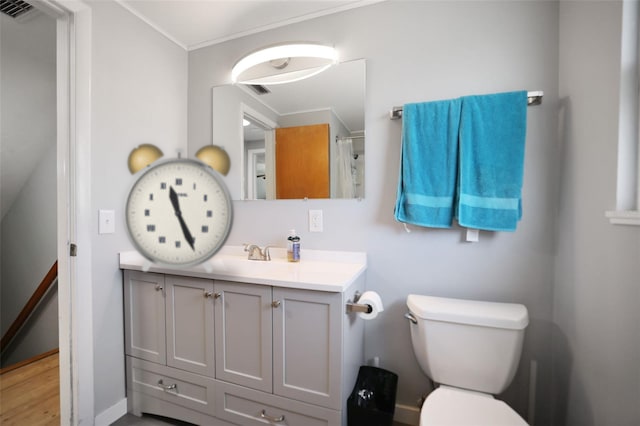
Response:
11h26
